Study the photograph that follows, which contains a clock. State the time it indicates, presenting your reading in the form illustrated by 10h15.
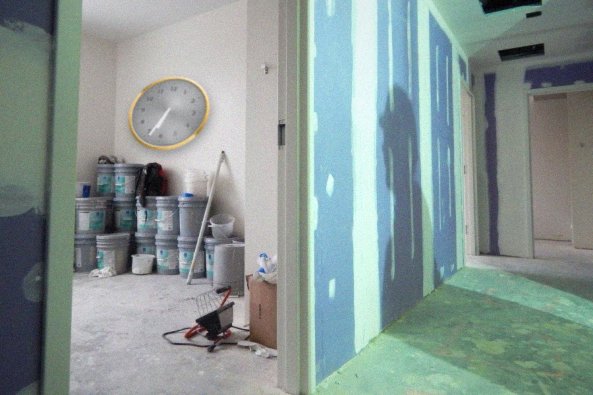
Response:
6h34
